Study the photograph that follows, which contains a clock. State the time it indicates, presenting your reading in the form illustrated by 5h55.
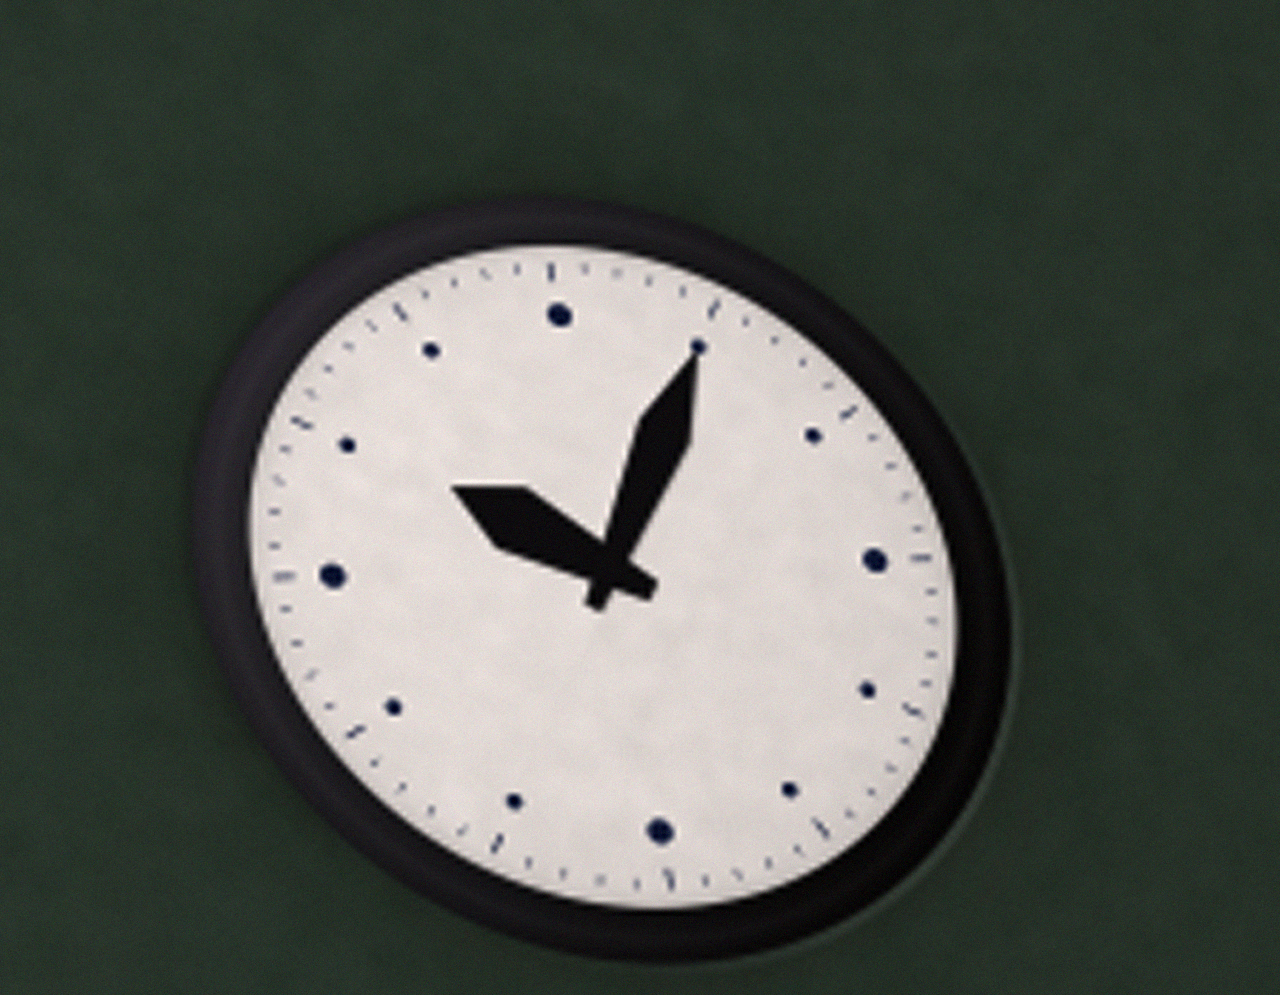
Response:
10h05
